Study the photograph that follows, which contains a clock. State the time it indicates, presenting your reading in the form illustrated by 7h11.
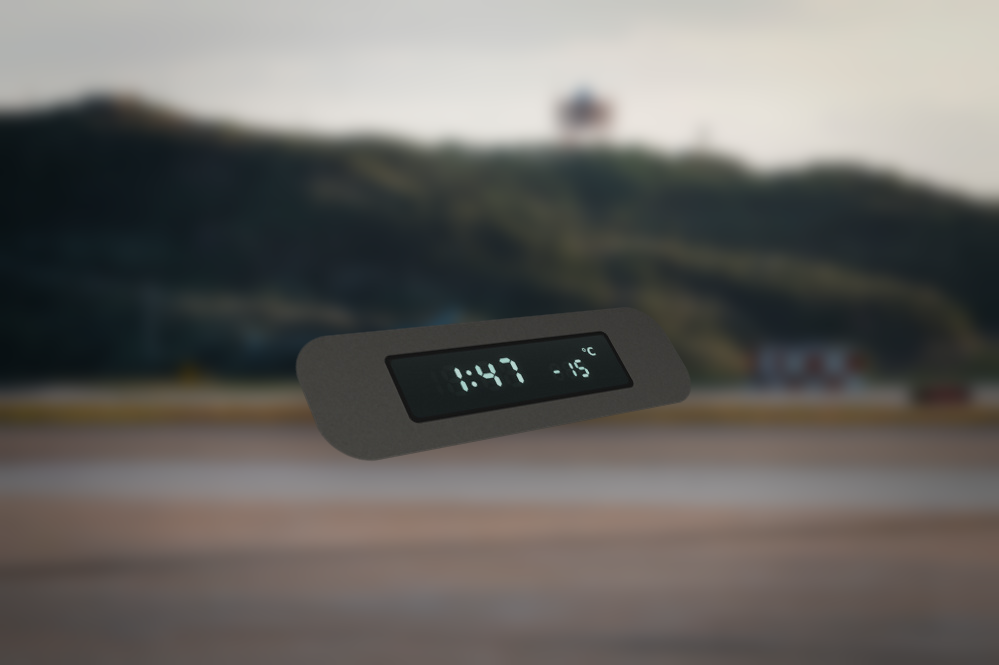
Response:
1h47
